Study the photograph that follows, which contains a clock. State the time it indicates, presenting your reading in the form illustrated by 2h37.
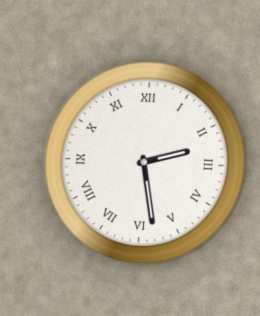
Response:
2h28
